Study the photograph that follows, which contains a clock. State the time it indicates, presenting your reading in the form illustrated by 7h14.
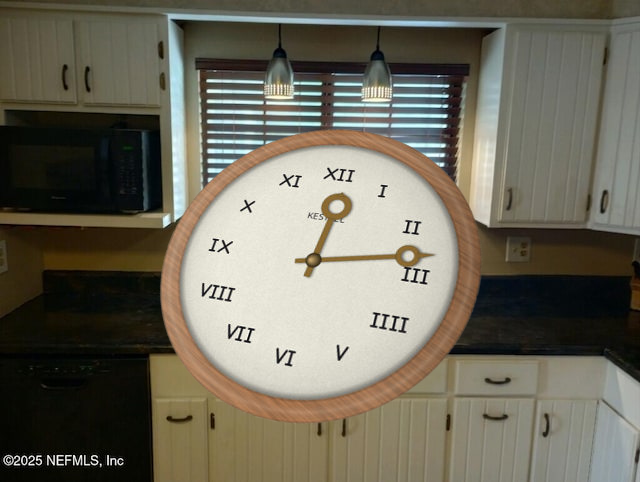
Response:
12h13
